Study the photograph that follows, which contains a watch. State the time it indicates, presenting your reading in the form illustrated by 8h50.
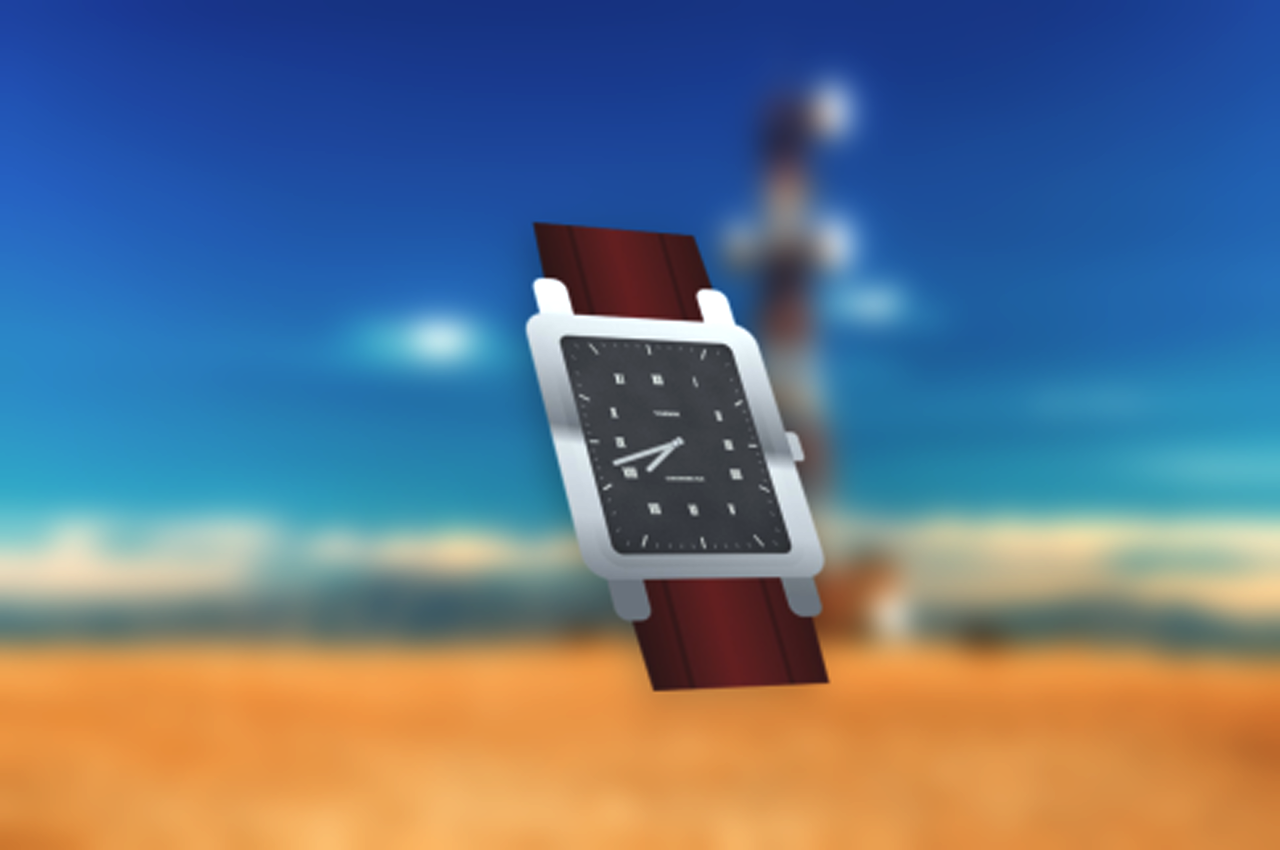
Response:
7h42
